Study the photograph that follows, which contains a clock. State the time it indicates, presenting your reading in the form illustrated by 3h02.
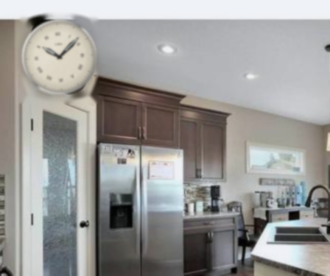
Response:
10h08
